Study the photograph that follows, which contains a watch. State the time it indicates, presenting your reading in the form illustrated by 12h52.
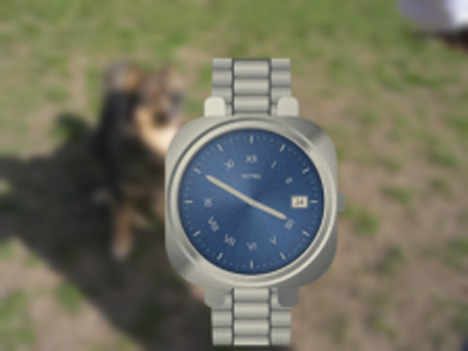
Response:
3h50
